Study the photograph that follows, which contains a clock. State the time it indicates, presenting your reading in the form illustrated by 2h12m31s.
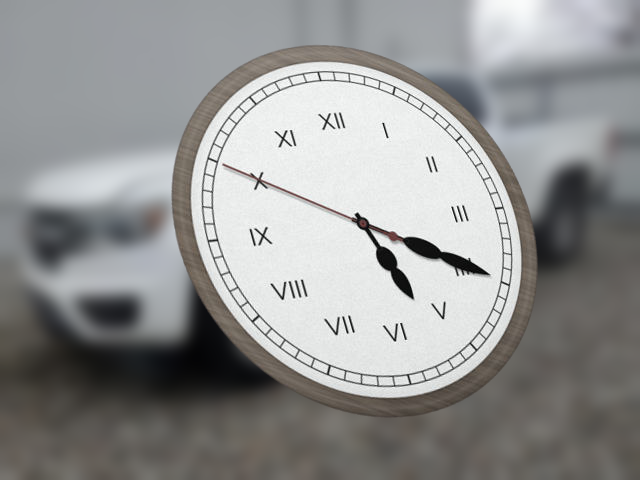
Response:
5h19m50s
